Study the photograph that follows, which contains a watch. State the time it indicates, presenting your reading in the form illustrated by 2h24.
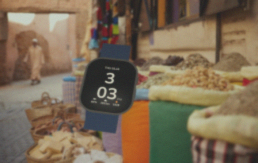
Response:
3h03
